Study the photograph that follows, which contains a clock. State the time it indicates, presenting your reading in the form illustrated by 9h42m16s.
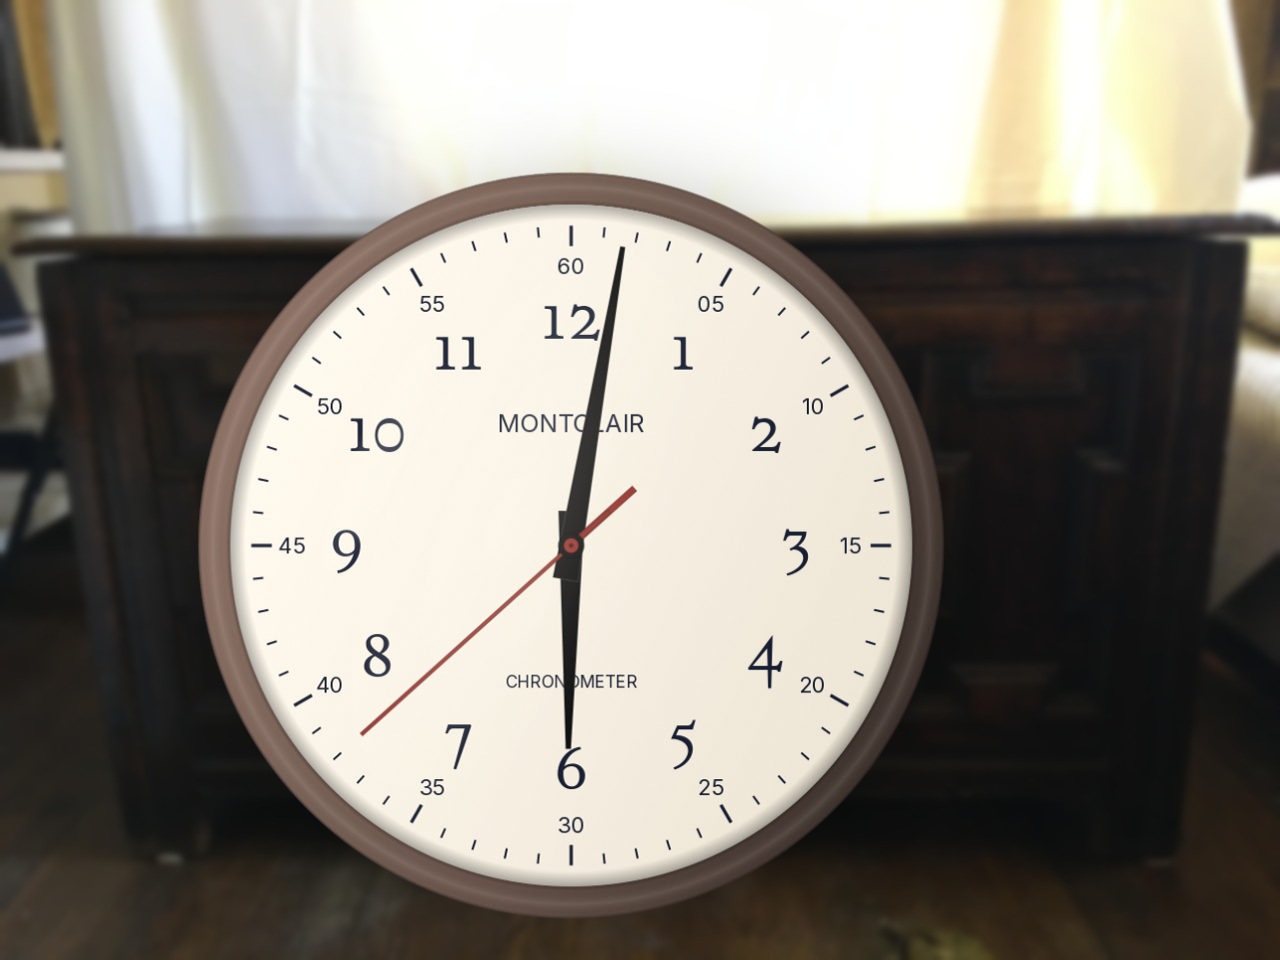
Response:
6h01m38s
